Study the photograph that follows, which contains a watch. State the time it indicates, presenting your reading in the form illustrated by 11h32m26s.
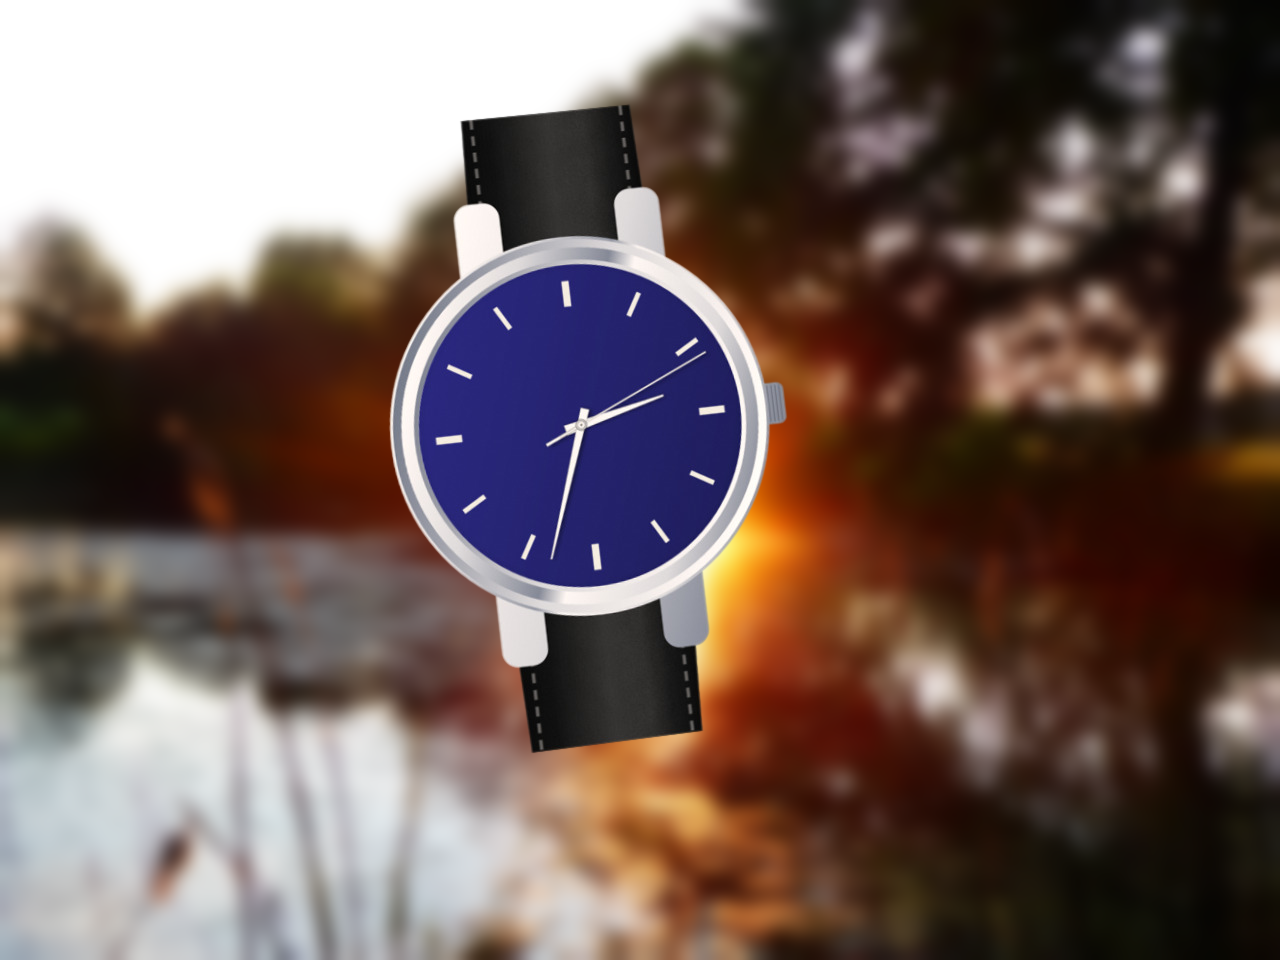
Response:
2h33m11s
